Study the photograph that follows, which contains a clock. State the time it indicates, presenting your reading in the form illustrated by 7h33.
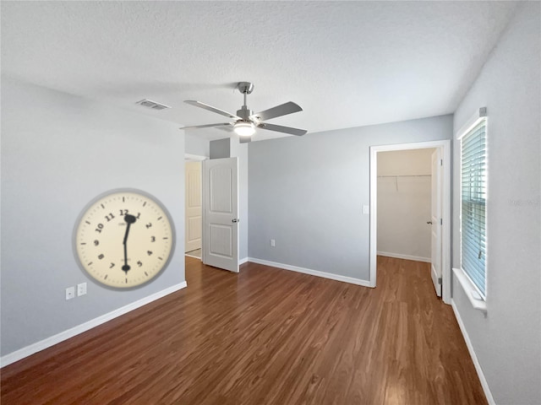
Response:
12h30
